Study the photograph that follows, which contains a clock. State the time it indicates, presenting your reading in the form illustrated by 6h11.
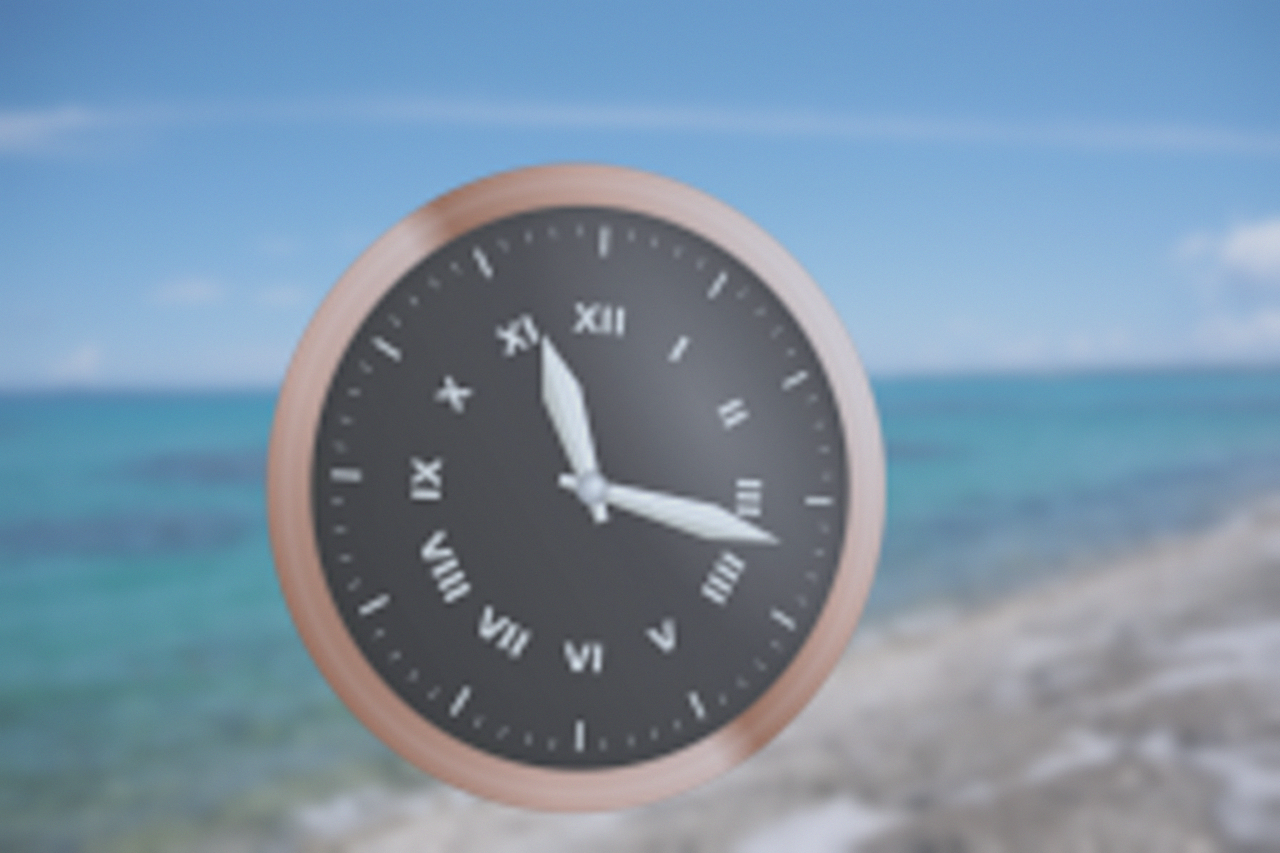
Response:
11h17
